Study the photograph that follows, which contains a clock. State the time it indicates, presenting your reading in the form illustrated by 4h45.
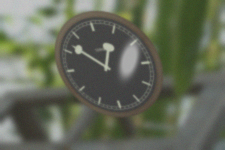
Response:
12h52
